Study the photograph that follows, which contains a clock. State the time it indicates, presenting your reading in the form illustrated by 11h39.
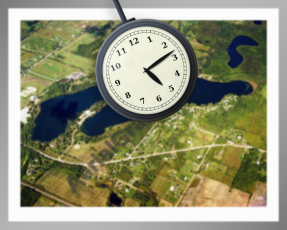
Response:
5h13
